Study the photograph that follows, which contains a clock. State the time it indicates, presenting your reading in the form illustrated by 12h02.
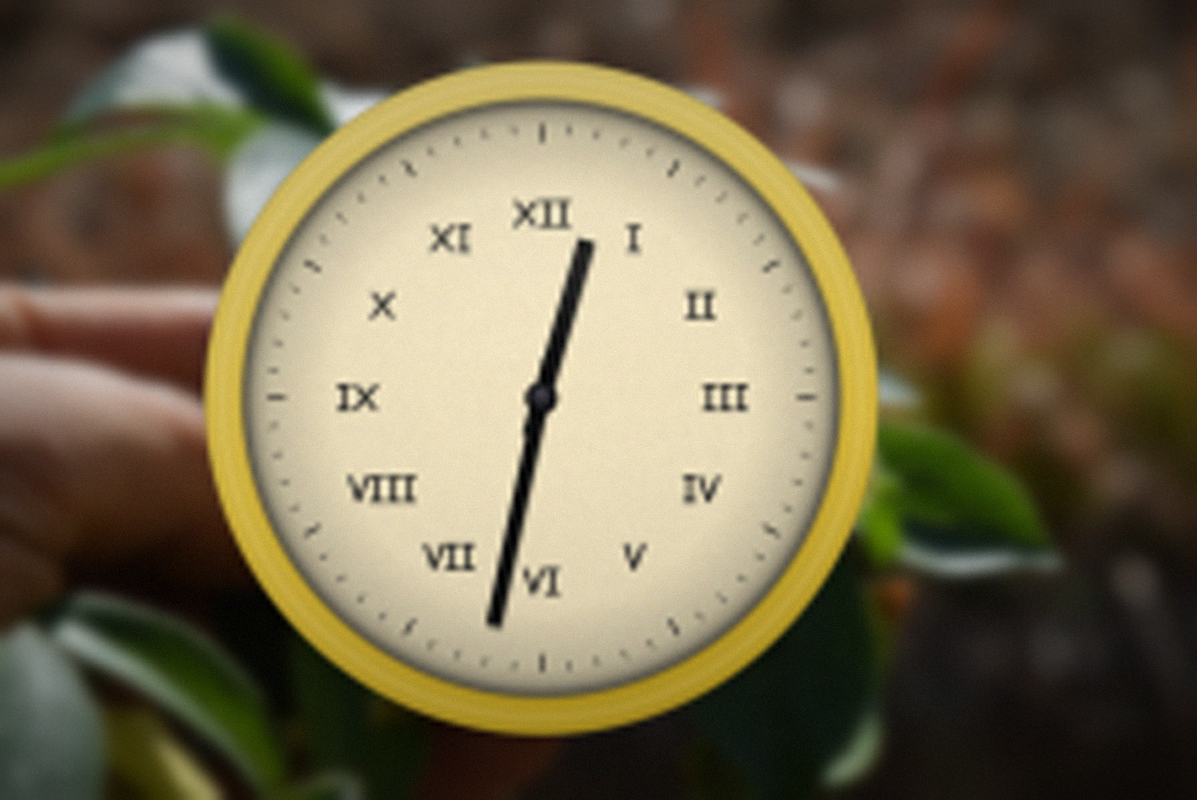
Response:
12h32
